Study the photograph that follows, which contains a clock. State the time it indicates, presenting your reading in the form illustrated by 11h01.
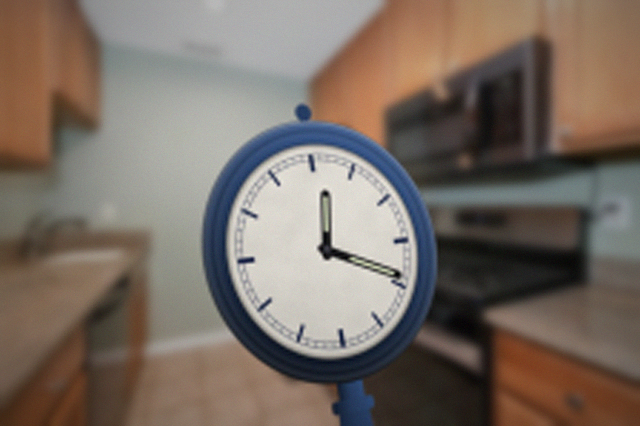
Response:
12h19
